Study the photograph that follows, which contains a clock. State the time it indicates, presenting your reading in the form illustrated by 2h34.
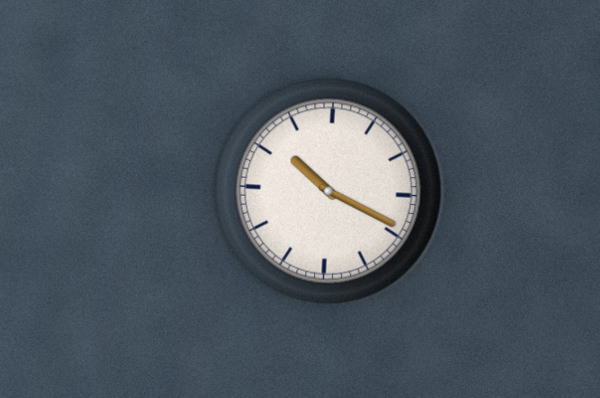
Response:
10h19
